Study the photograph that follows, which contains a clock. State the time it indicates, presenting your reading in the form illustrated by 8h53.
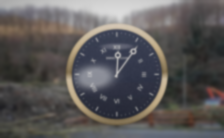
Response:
12h06
